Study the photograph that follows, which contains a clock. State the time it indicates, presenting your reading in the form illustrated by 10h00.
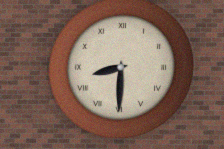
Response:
8h30
